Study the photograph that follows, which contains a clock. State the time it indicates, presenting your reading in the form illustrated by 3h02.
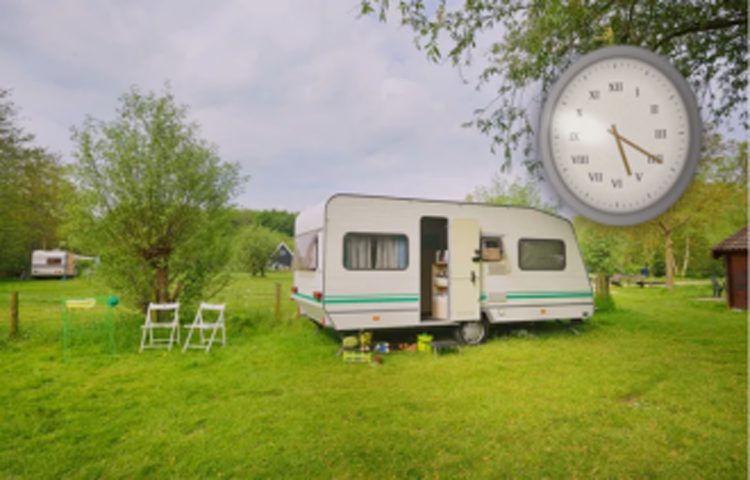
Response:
5h20
